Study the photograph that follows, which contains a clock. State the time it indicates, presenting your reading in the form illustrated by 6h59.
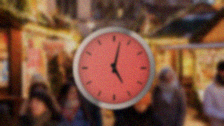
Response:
5h02
